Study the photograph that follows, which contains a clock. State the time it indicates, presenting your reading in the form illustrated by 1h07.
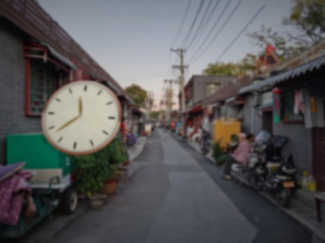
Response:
11h38
